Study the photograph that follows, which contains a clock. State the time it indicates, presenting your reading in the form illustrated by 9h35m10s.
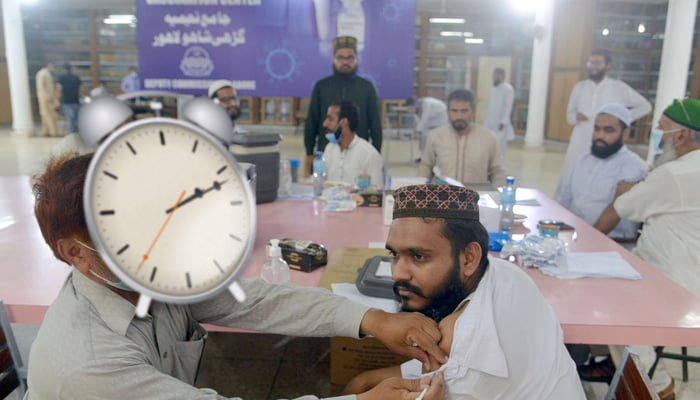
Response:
2h11m37s
